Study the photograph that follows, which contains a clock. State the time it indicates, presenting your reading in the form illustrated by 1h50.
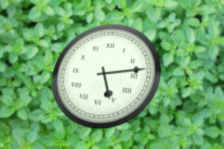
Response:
5h13
